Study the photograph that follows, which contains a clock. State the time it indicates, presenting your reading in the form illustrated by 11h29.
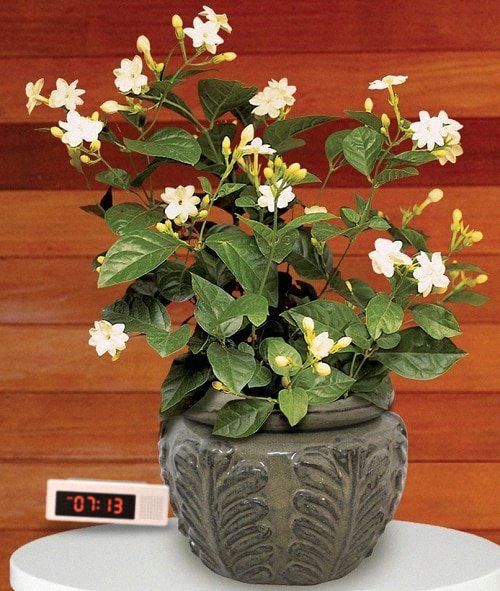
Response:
7h13
